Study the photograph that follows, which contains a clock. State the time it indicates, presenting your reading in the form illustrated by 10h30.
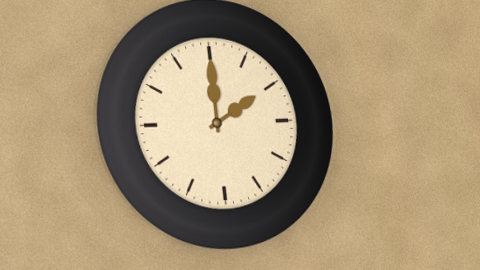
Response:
2h00
